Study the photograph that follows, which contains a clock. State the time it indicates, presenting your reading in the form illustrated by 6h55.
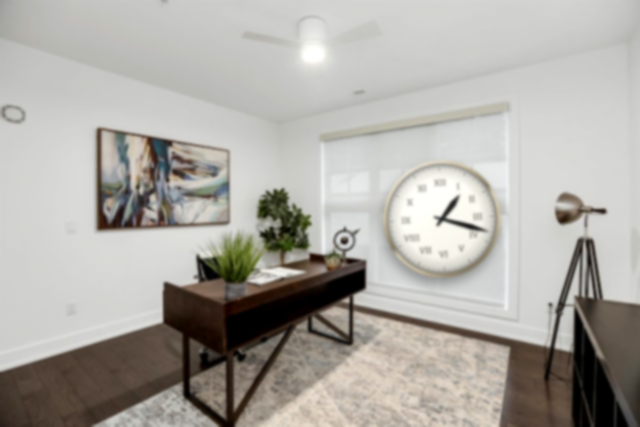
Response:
1h18
